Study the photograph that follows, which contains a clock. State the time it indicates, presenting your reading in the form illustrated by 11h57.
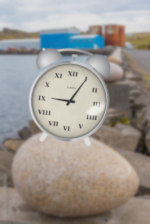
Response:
9h05
